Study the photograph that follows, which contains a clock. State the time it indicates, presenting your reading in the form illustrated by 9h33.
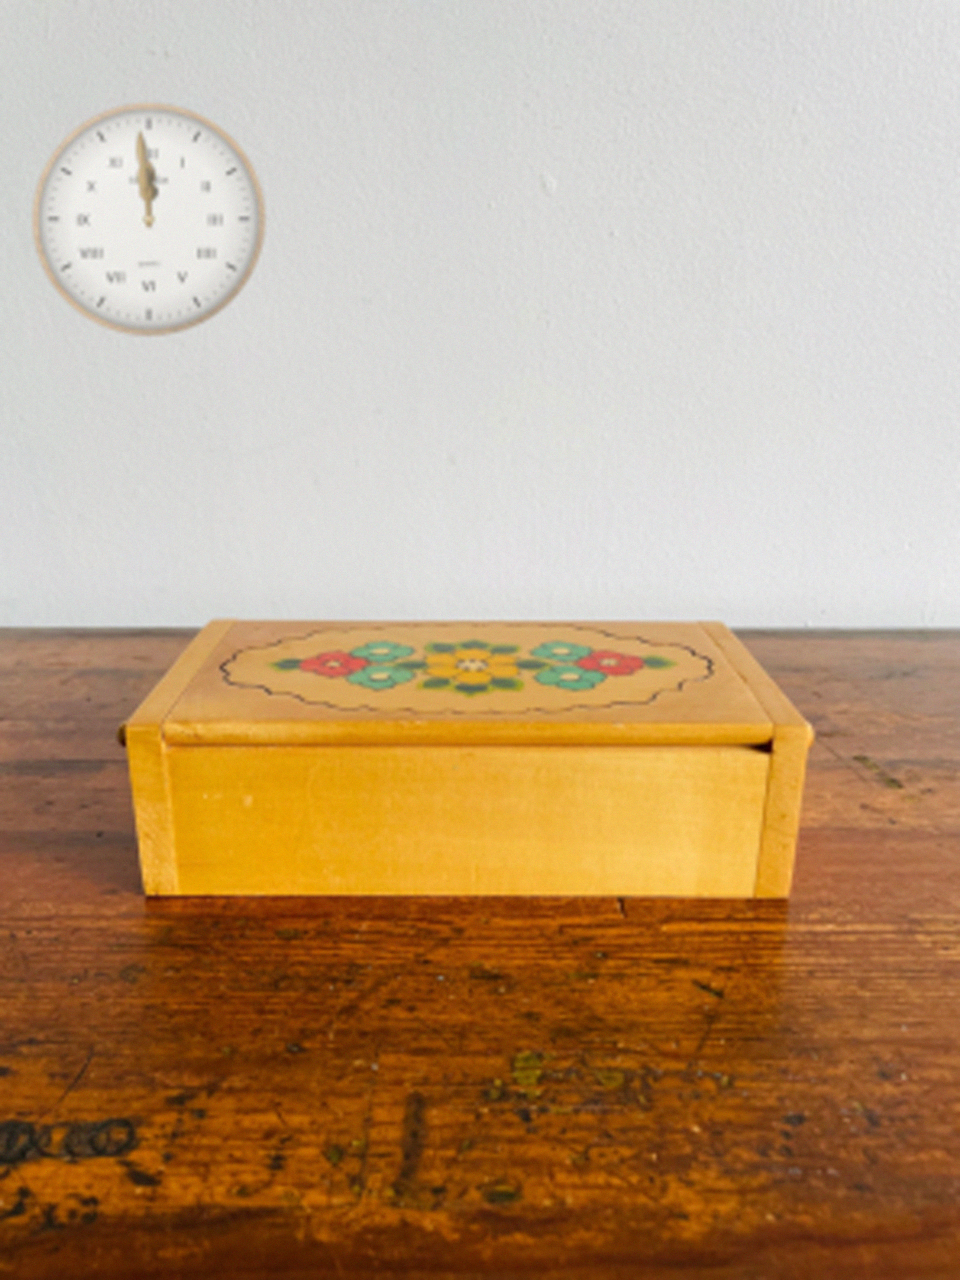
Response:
11h59
